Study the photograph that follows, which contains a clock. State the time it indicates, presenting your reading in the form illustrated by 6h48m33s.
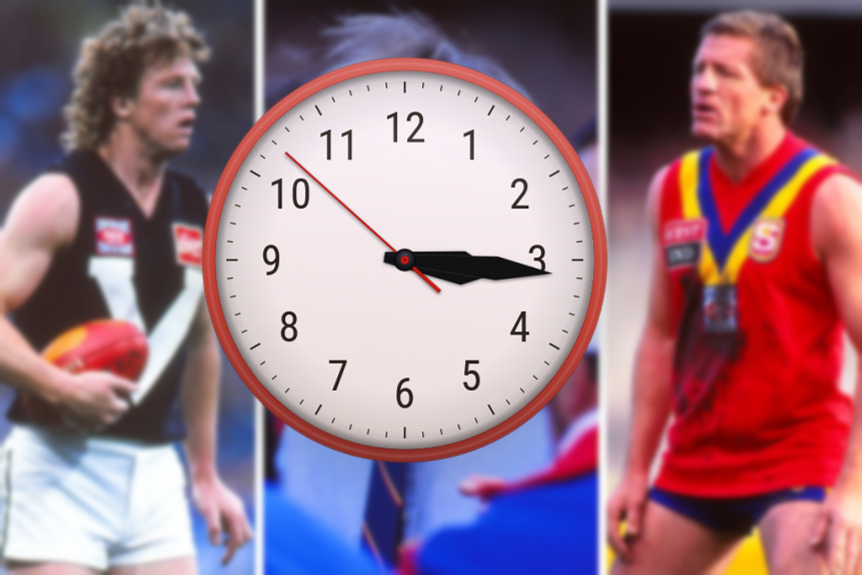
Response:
3h15m52s
